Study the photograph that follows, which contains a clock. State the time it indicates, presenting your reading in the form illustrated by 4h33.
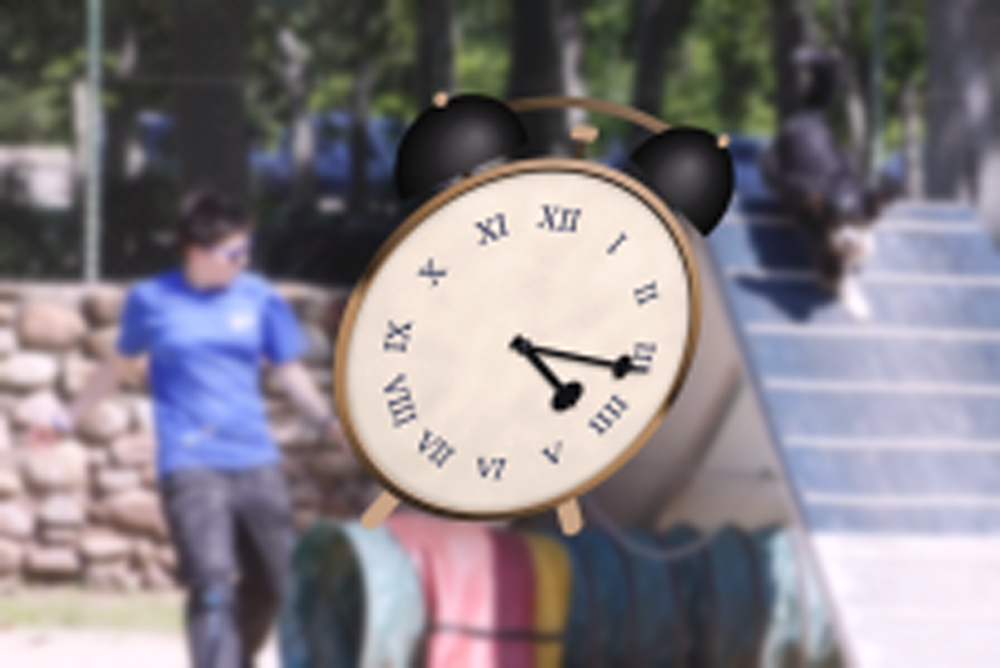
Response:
4h16
